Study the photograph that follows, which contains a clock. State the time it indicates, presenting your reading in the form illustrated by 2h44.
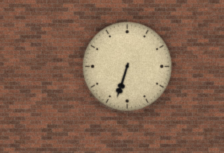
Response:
6h33
